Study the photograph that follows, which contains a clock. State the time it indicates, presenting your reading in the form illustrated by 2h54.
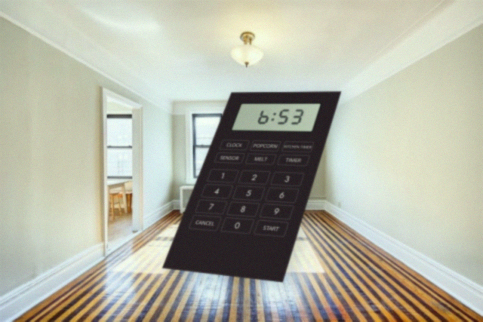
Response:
6h53
